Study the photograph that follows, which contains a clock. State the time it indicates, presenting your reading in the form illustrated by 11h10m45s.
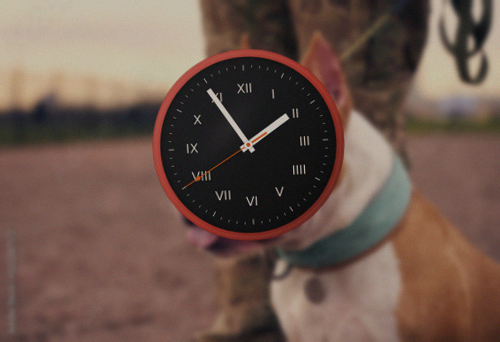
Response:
1h54m40s
